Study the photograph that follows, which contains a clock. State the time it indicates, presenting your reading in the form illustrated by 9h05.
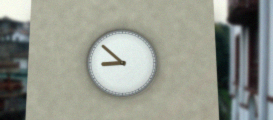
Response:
8h52
